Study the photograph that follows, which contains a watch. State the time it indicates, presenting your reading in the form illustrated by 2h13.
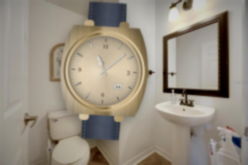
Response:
11h08
